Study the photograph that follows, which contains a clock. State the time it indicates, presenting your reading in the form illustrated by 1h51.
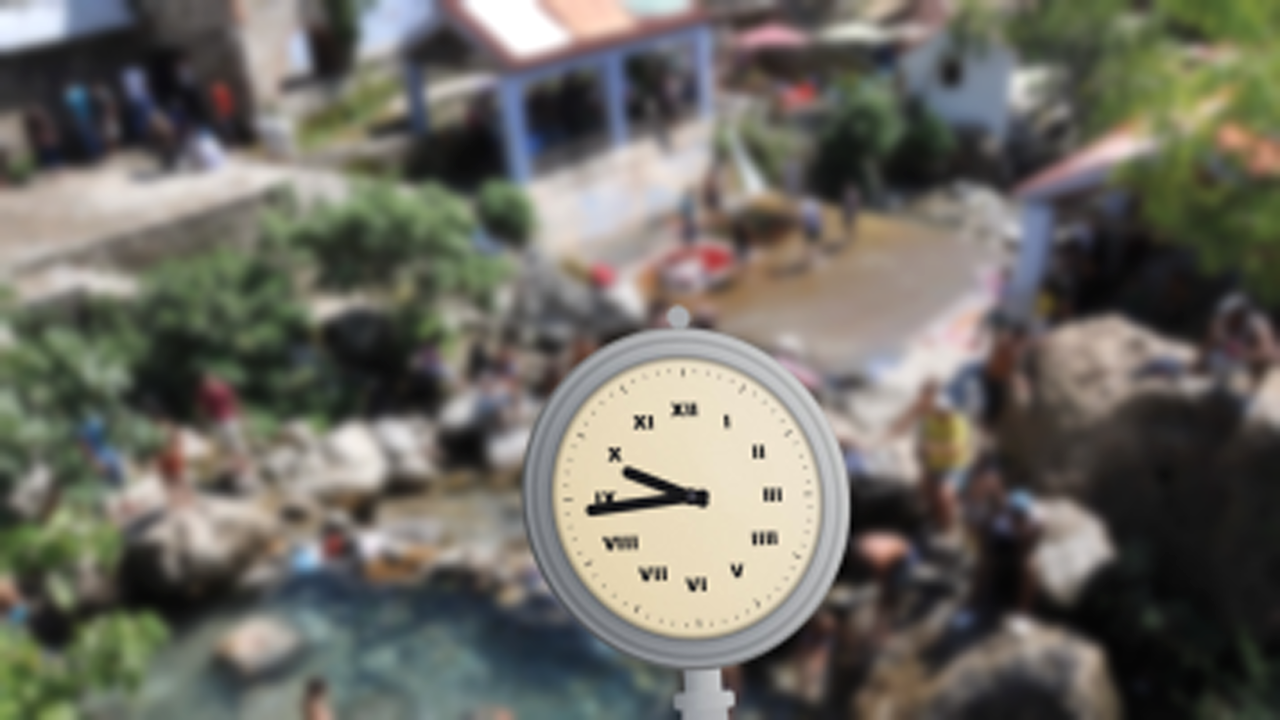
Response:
9h44
